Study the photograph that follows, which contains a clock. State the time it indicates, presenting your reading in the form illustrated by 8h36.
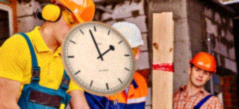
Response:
1h58
